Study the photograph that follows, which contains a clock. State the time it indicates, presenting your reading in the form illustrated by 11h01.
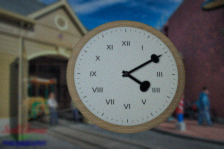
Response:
4h10
